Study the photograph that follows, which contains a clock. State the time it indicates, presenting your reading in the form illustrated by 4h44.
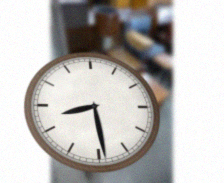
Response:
8h29
